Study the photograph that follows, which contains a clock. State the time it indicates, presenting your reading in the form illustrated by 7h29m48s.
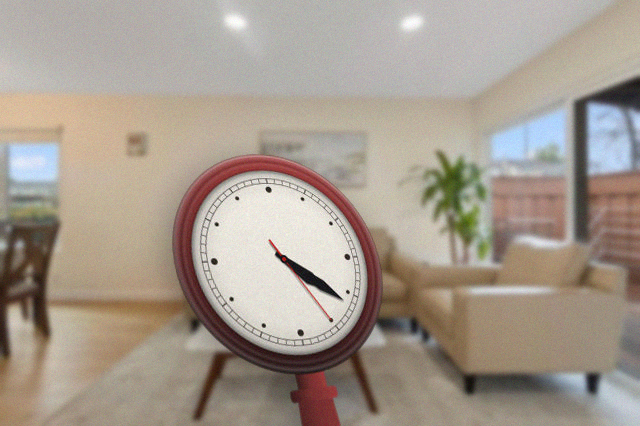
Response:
4h21m25s
